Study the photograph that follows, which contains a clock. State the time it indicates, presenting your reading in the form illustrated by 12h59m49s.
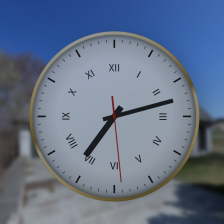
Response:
7h12m29s
